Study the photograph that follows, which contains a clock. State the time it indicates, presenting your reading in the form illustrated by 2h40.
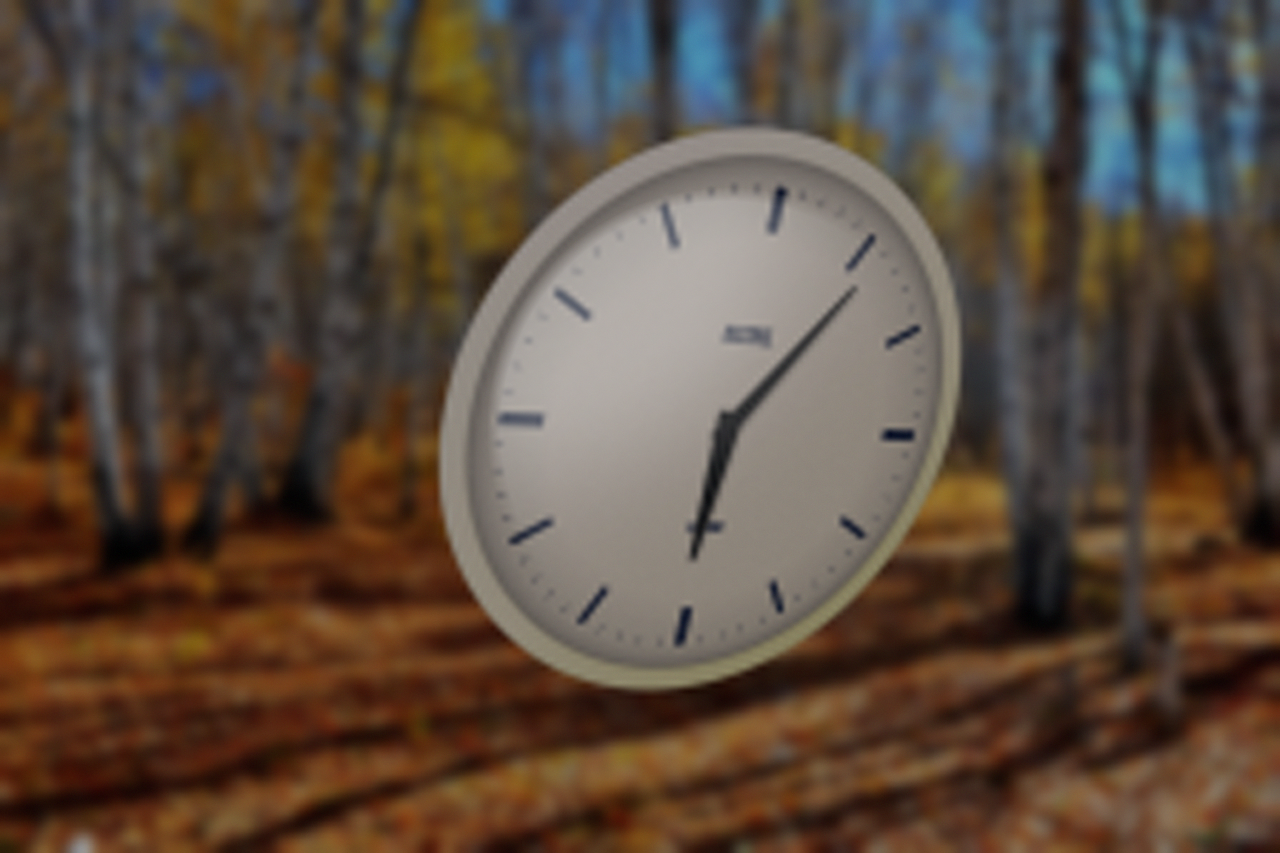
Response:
6h06
